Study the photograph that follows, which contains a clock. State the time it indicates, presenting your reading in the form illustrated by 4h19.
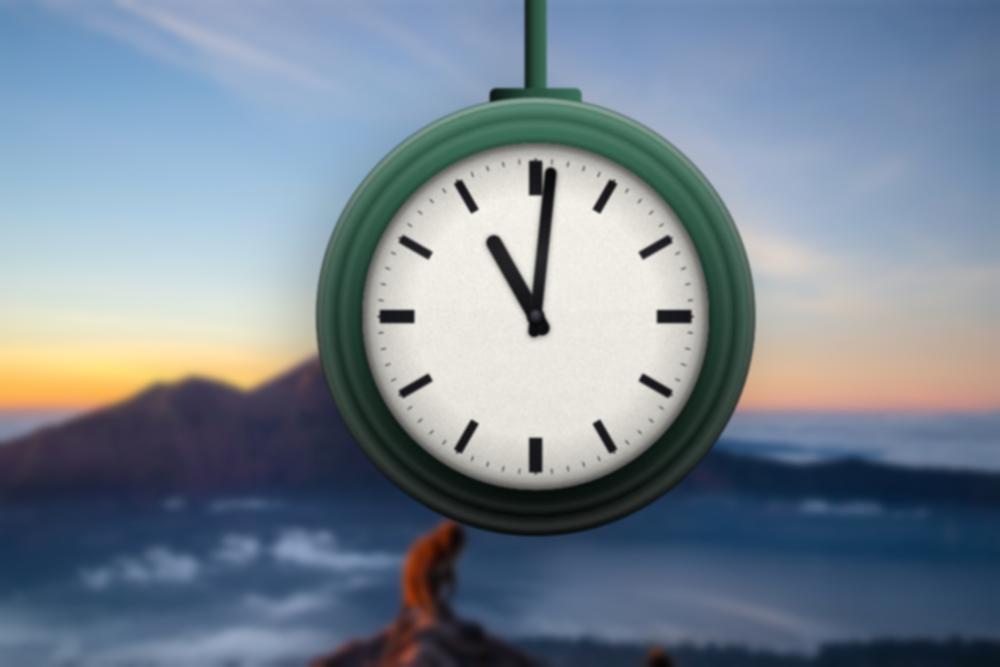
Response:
11h01
